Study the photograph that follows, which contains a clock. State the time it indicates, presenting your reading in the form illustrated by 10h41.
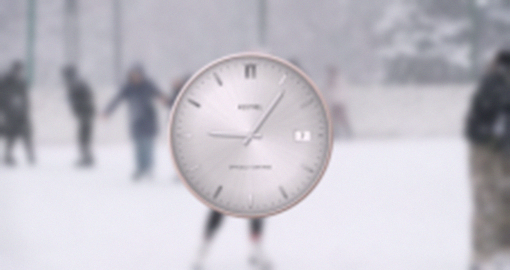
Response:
9h06
